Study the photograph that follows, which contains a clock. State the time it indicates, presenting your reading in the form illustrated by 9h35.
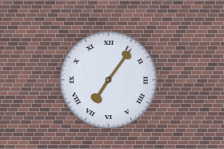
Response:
7h06
